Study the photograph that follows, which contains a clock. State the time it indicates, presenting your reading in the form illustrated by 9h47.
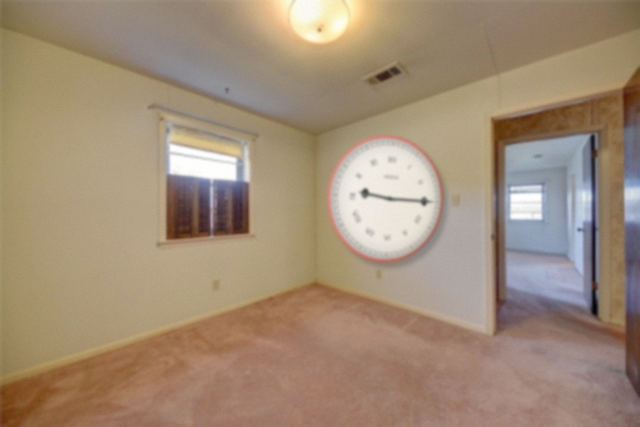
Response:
9h15
